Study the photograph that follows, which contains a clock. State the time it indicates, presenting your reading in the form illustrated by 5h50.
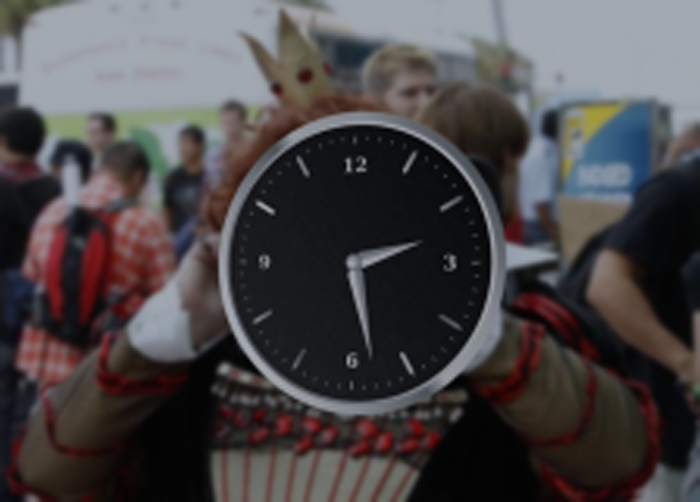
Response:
2h28
